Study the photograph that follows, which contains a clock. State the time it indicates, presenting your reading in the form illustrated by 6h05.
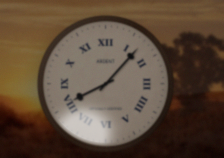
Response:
8h07
